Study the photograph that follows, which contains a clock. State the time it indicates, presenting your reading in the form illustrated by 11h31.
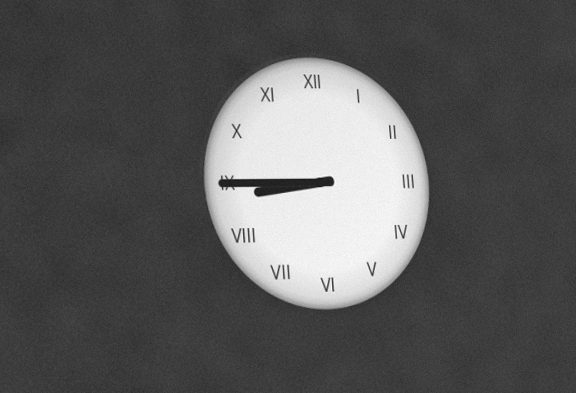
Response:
8h45
